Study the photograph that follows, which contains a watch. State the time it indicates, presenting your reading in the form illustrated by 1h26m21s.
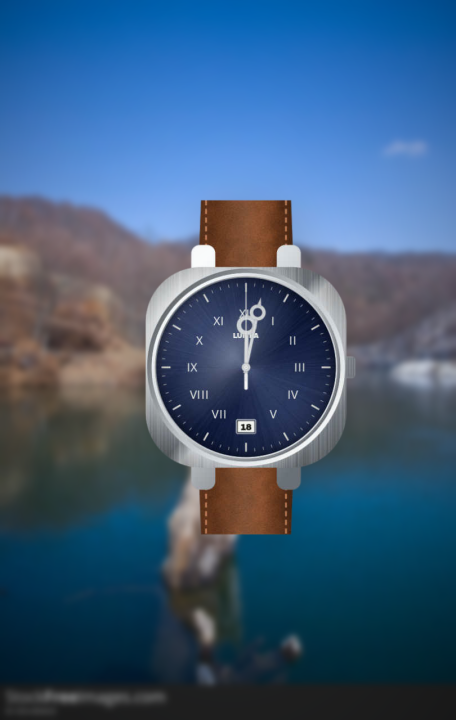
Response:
12h02m00s
